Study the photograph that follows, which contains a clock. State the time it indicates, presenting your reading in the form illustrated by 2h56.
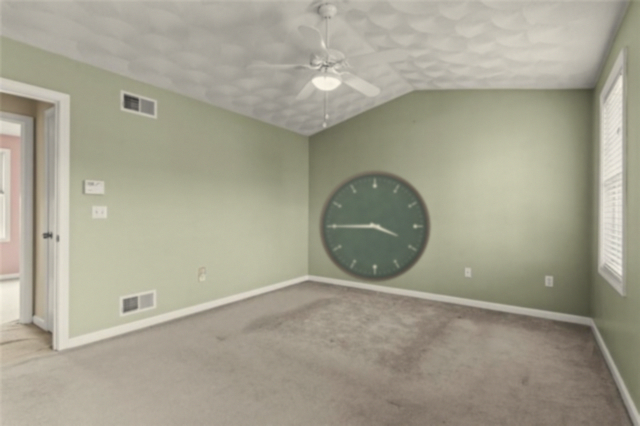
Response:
3h45
